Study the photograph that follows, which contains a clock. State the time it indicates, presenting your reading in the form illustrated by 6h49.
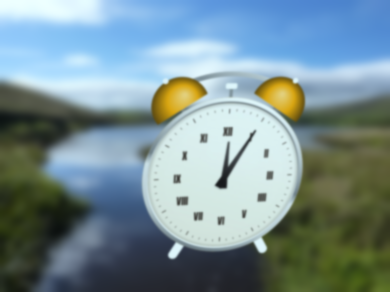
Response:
12h05
